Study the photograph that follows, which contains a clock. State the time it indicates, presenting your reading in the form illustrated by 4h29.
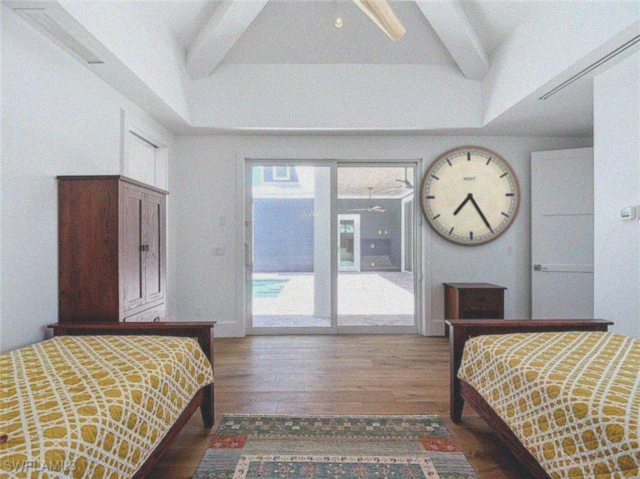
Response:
7h25
